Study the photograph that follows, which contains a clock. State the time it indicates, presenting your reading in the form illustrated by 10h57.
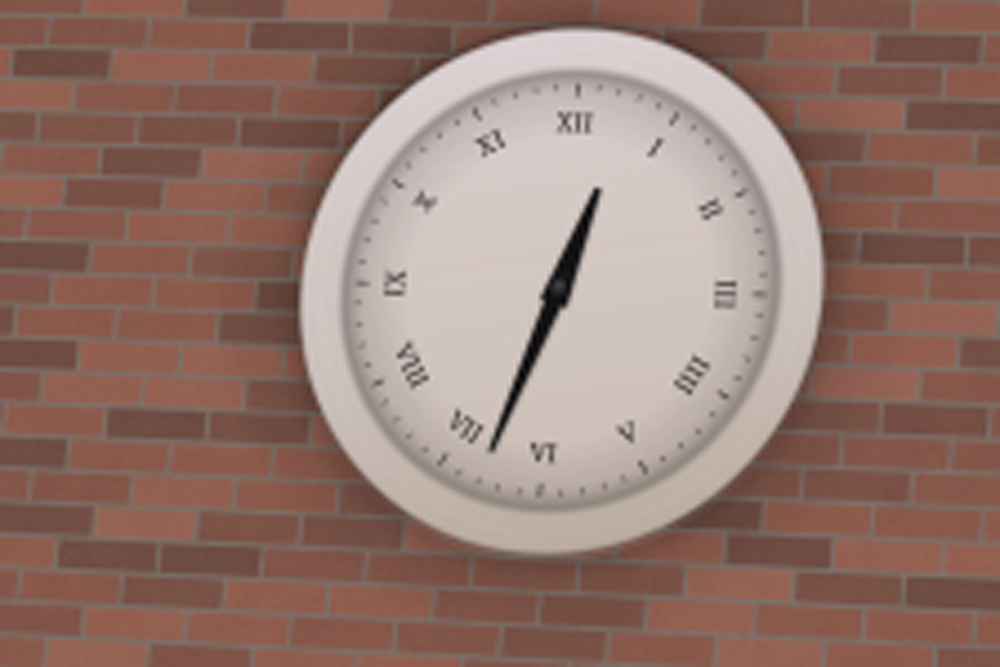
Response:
12h33
